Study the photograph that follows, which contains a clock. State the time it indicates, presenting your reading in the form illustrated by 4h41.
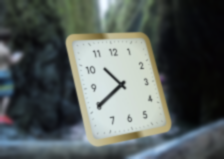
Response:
10h40
